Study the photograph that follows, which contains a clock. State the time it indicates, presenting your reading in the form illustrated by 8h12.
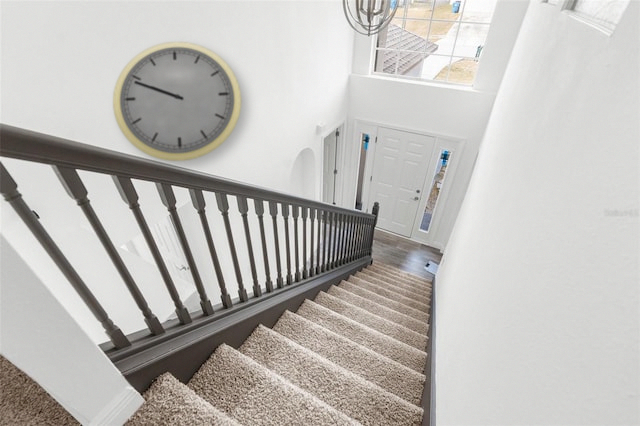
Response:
9h49
